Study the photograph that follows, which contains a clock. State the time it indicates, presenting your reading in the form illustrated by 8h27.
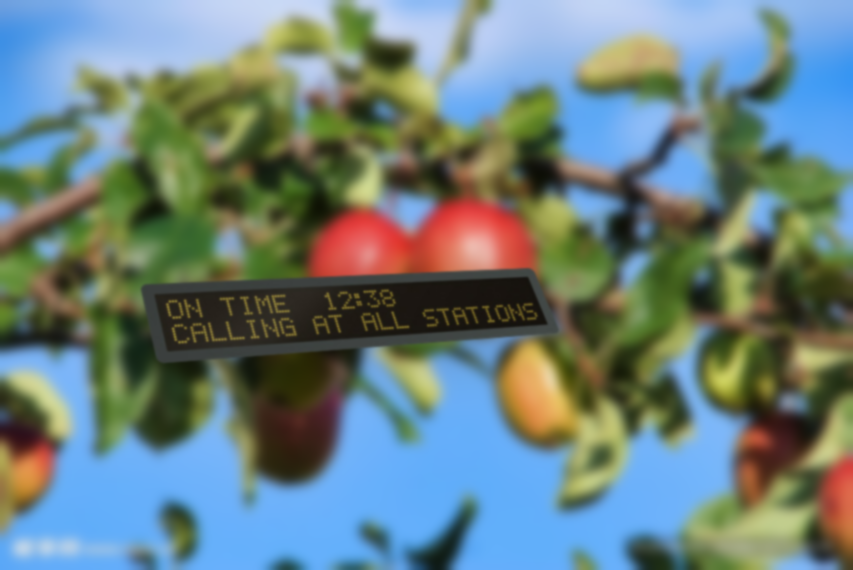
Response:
12h38
